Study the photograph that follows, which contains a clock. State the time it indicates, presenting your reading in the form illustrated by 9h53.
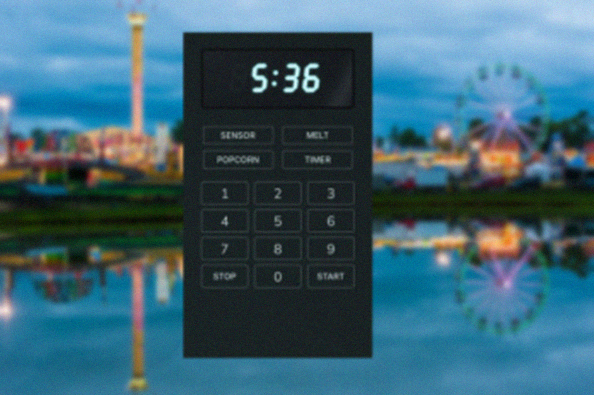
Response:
5h36
